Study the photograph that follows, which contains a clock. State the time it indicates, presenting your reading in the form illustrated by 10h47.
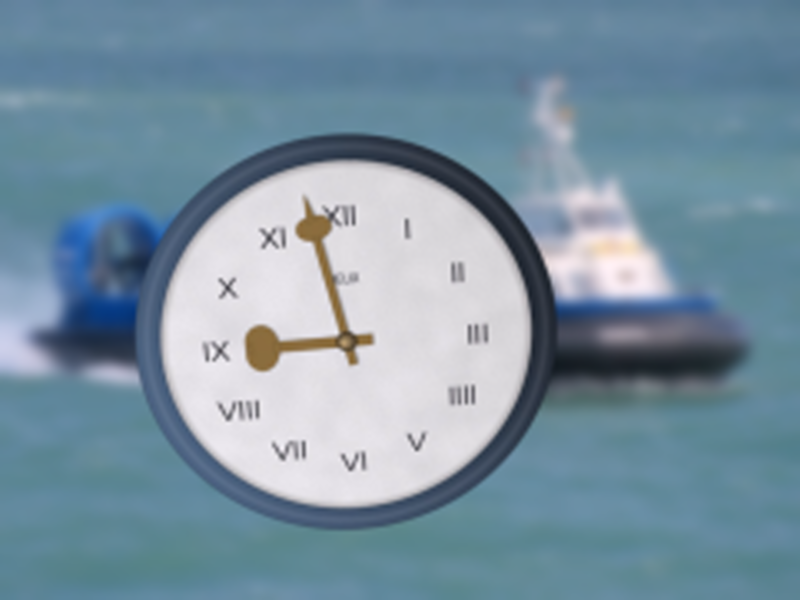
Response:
8h58
